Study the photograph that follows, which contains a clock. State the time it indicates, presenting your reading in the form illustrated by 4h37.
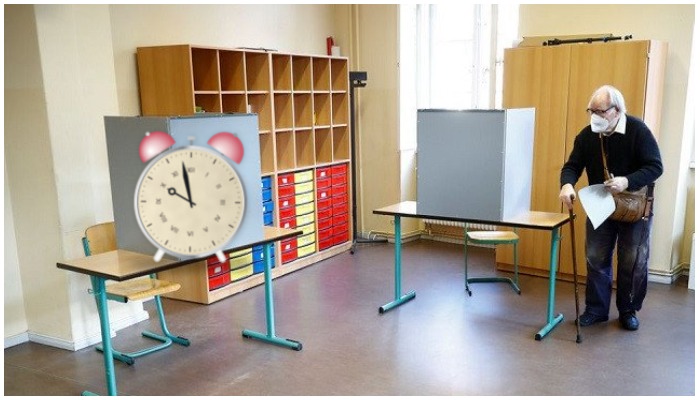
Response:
9h58
